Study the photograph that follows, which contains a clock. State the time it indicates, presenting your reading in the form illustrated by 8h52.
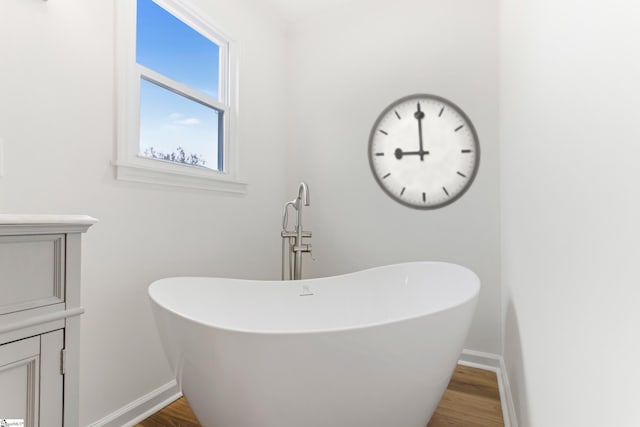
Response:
9h00
